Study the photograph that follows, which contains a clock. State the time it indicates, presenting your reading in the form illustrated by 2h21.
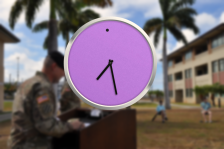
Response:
7h29
